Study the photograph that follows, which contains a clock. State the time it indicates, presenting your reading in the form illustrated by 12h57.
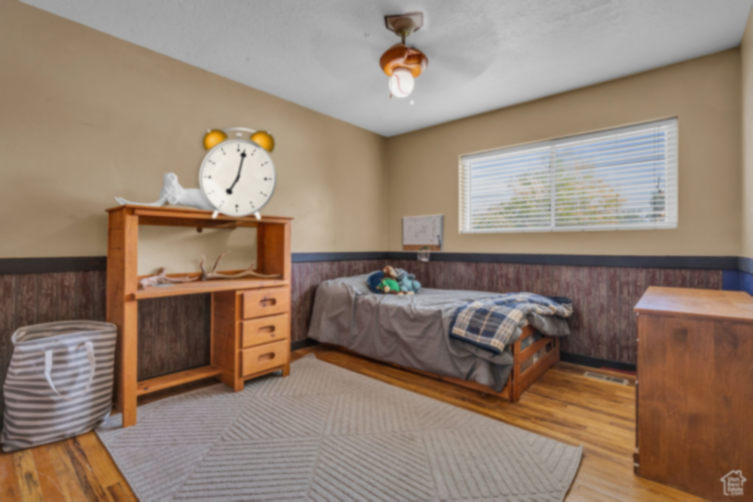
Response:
7h02
